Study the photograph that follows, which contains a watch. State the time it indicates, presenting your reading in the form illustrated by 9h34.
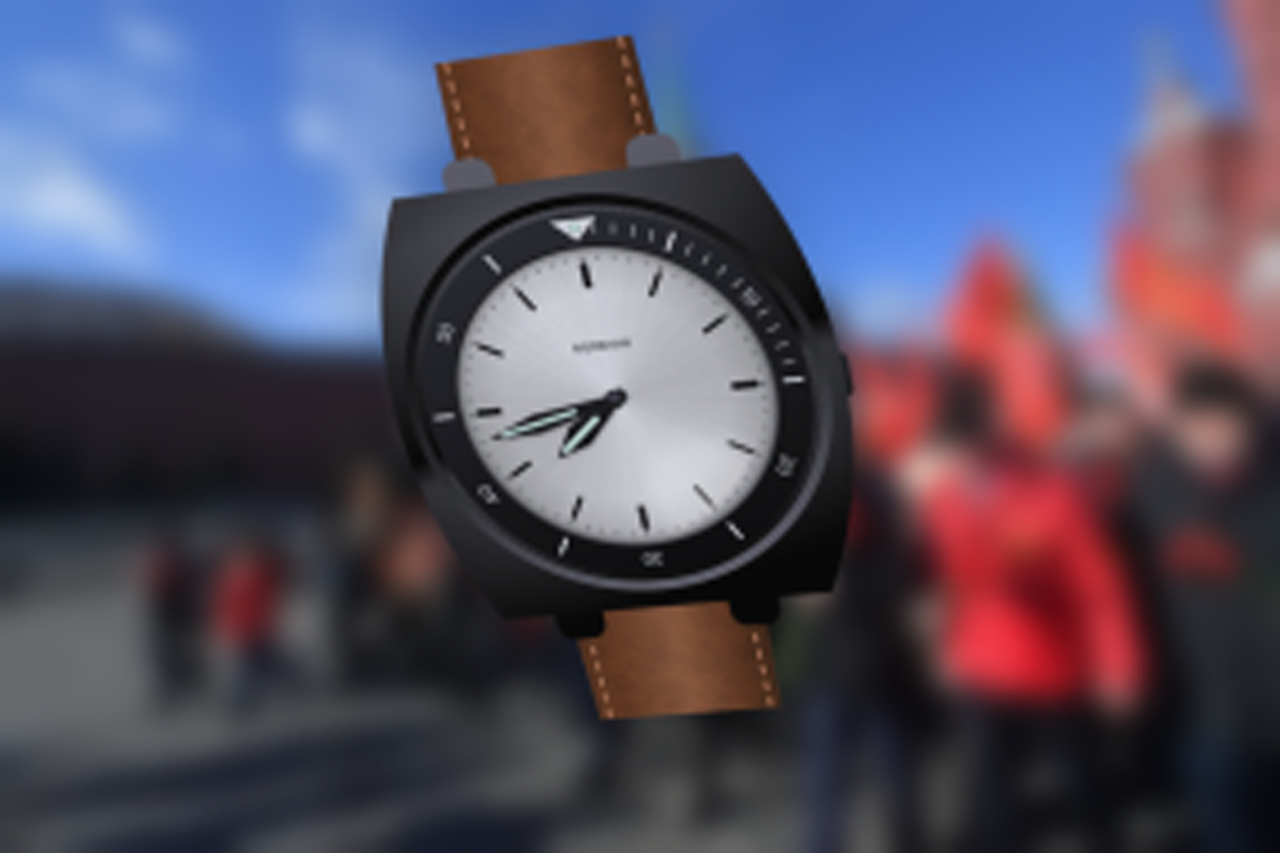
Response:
7h43
